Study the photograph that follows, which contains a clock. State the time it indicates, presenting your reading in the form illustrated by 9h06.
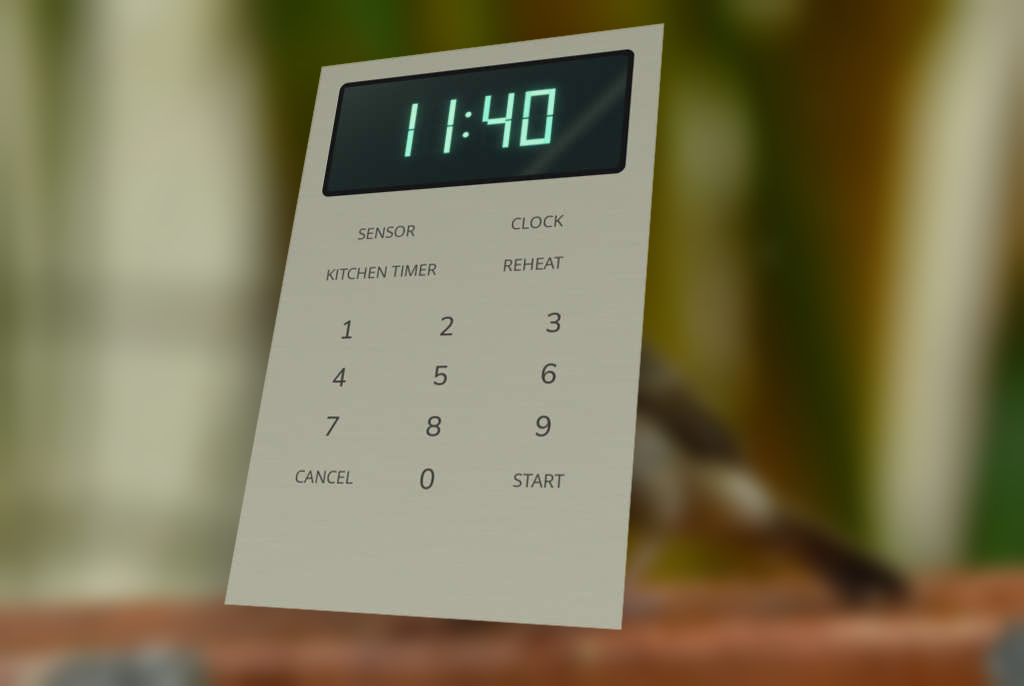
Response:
11h40
